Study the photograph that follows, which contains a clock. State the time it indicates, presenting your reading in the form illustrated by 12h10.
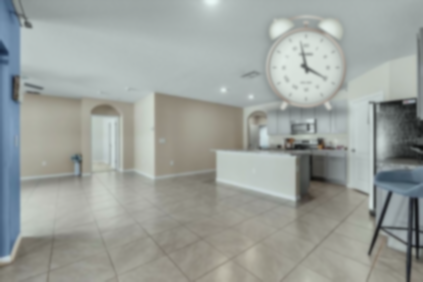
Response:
3h58
